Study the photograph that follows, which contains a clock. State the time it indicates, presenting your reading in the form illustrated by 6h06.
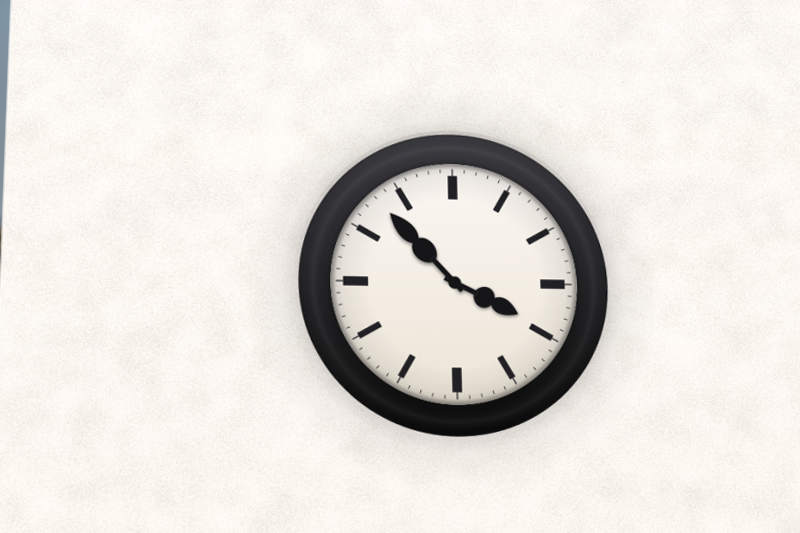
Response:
3h53
